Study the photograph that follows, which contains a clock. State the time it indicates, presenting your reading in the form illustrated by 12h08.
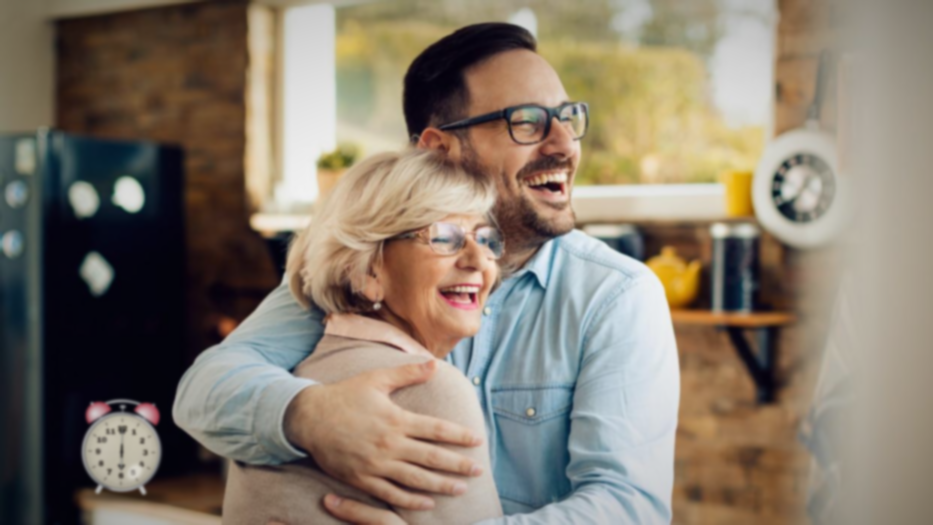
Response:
6h00
